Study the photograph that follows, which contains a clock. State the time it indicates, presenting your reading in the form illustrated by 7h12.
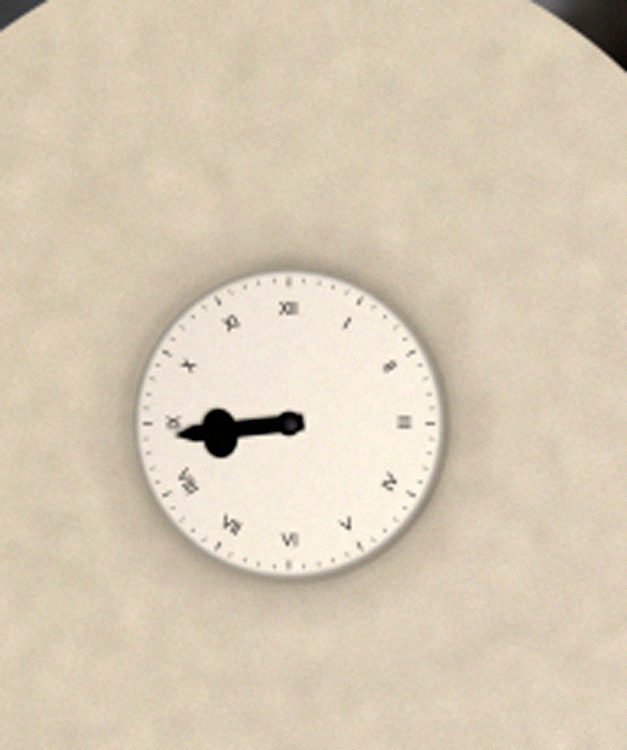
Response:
8h44
